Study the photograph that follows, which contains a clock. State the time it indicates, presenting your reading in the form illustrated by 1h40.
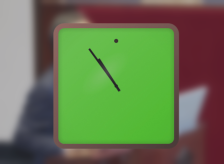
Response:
10h54
